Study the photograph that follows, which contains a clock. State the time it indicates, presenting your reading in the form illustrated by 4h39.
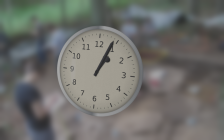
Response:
1h04
